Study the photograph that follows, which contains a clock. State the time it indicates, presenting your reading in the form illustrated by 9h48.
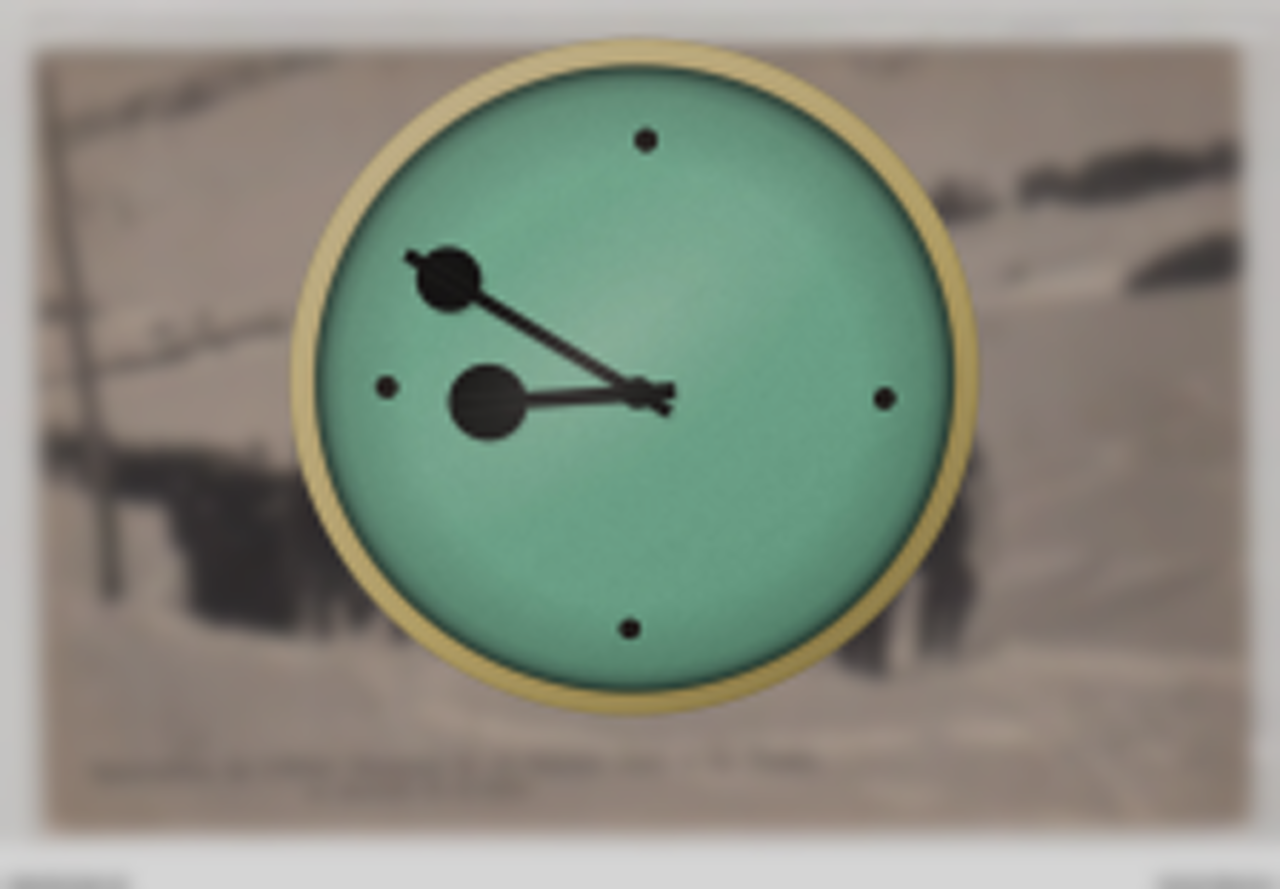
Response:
8h50
